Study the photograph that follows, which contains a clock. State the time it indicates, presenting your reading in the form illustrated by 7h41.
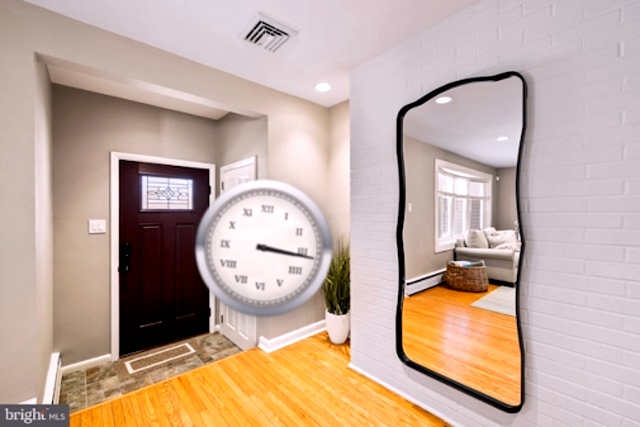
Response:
3h16
